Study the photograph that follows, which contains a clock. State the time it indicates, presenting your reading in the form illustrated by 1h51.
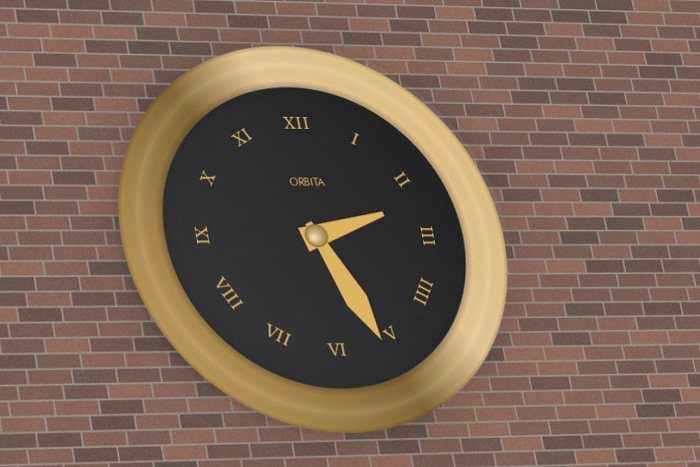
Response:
2h26
